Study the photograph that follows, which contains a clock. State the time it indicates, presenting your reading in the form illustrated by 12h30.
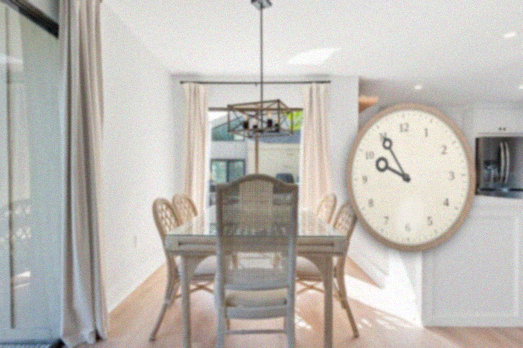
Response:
9h55
